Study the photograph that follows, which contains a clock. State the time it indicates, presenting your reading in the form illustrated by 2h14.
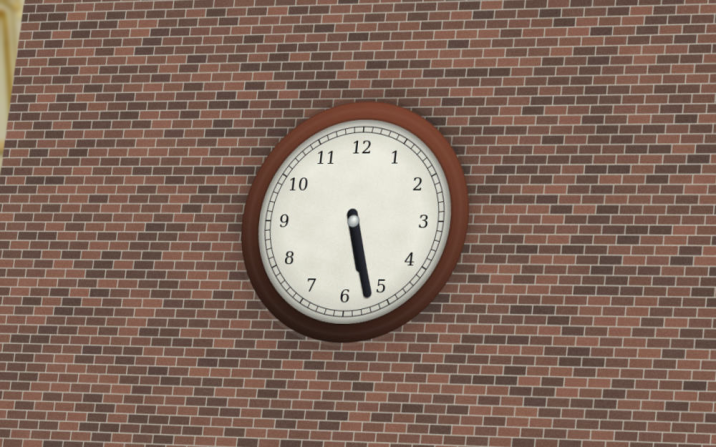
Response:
5h27
